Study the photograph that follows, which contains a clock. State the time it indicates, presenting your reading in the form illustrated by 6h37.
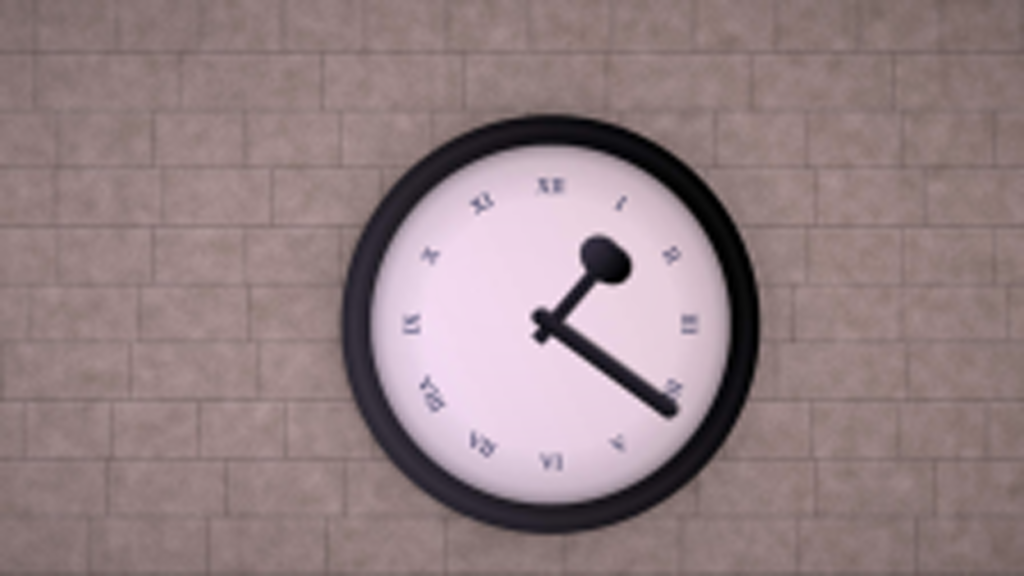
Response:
1h21
